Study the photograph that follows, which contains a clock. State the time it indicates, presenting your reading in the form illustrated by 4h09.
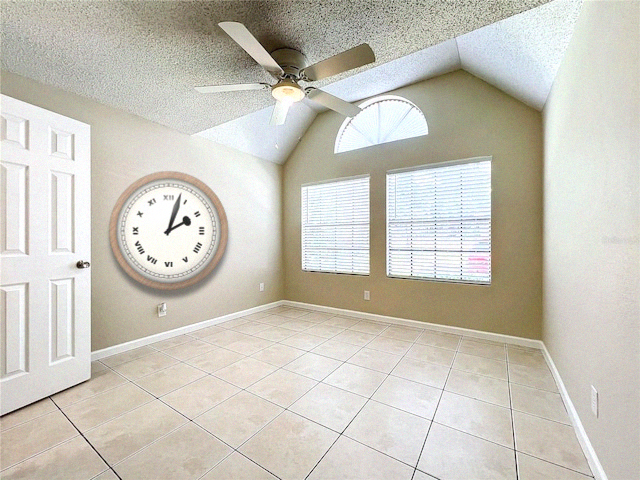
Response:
2h03
